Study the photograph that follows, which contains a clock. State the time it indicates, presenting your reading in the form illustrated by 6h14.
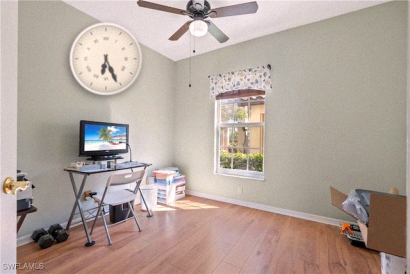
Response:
6h26
